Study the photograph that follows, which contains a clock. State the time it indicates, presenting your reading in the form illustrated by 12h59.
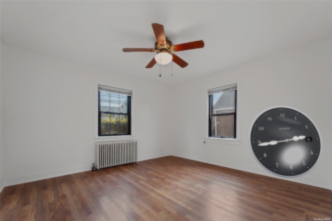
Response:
2h44
